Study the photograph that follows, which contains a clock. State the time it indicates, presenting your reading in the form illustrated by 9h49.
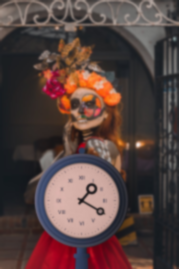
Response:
1h20
